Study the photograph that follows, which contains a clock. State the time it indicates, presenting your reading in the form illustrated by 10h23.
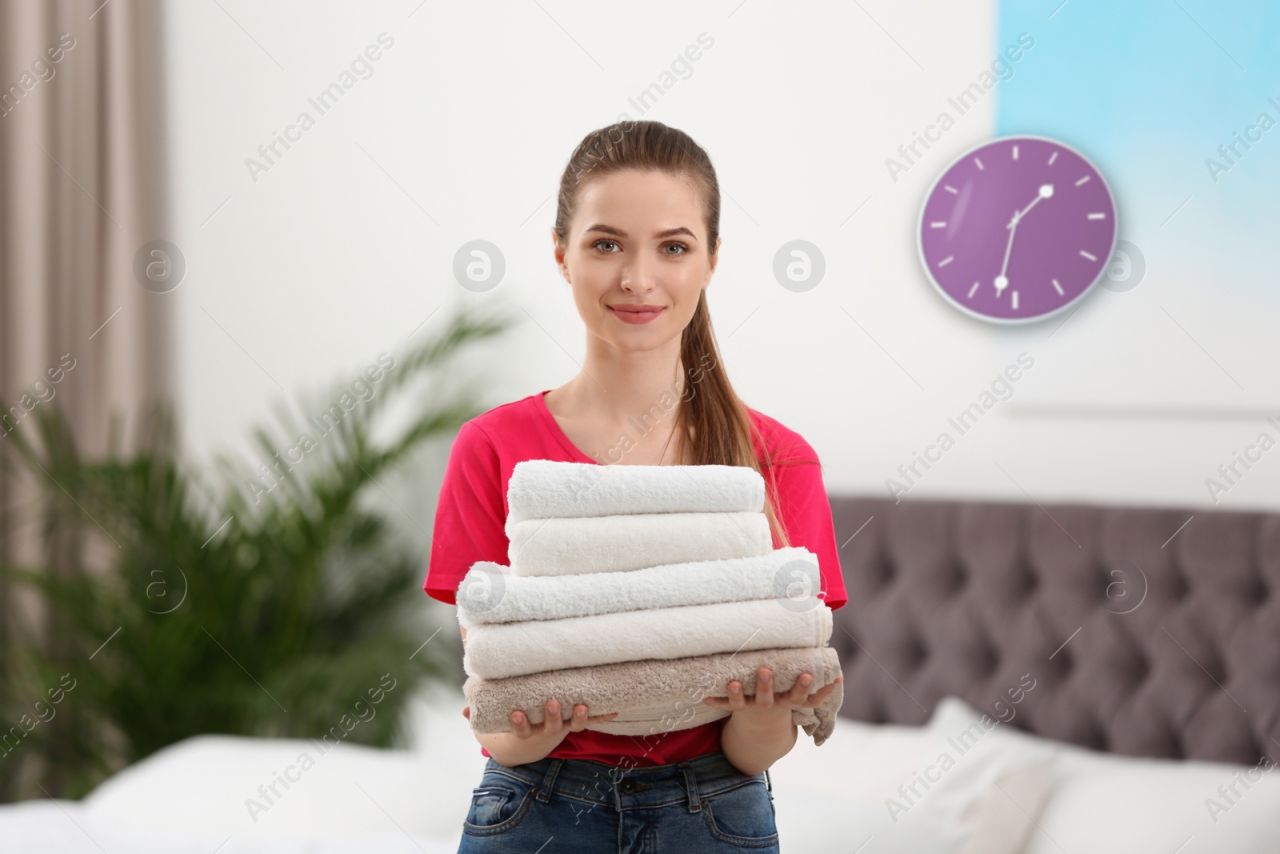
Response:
1h32
